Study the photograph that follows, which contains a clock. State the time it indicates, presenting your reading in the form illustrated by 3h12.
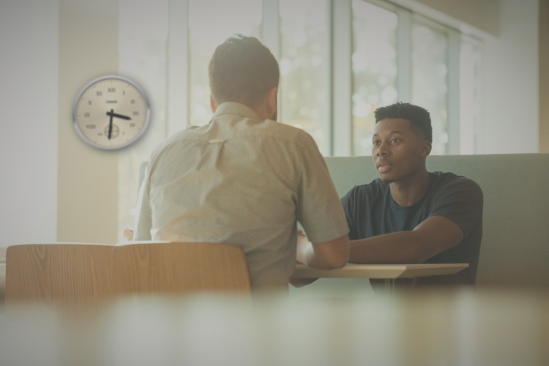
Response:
3h31
